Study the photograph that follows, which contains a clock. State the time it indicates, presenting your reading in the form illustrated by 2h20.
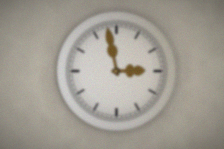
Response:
2h58
